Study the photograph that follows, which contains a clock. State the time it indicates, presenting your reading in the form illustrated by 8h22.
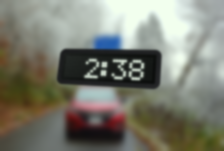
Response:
2h38
